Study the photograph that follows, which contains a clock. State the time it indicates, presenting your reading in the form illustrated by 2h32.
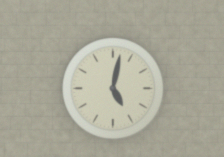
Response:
5h02
